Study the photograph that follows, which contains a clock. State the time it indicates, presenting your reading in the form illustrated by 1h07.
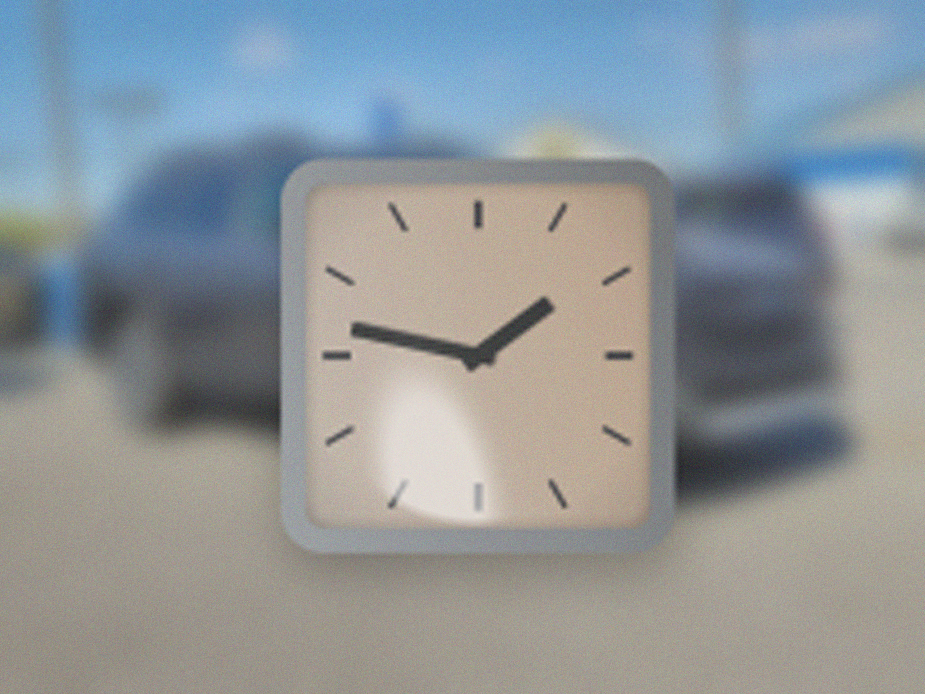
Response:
1h47
